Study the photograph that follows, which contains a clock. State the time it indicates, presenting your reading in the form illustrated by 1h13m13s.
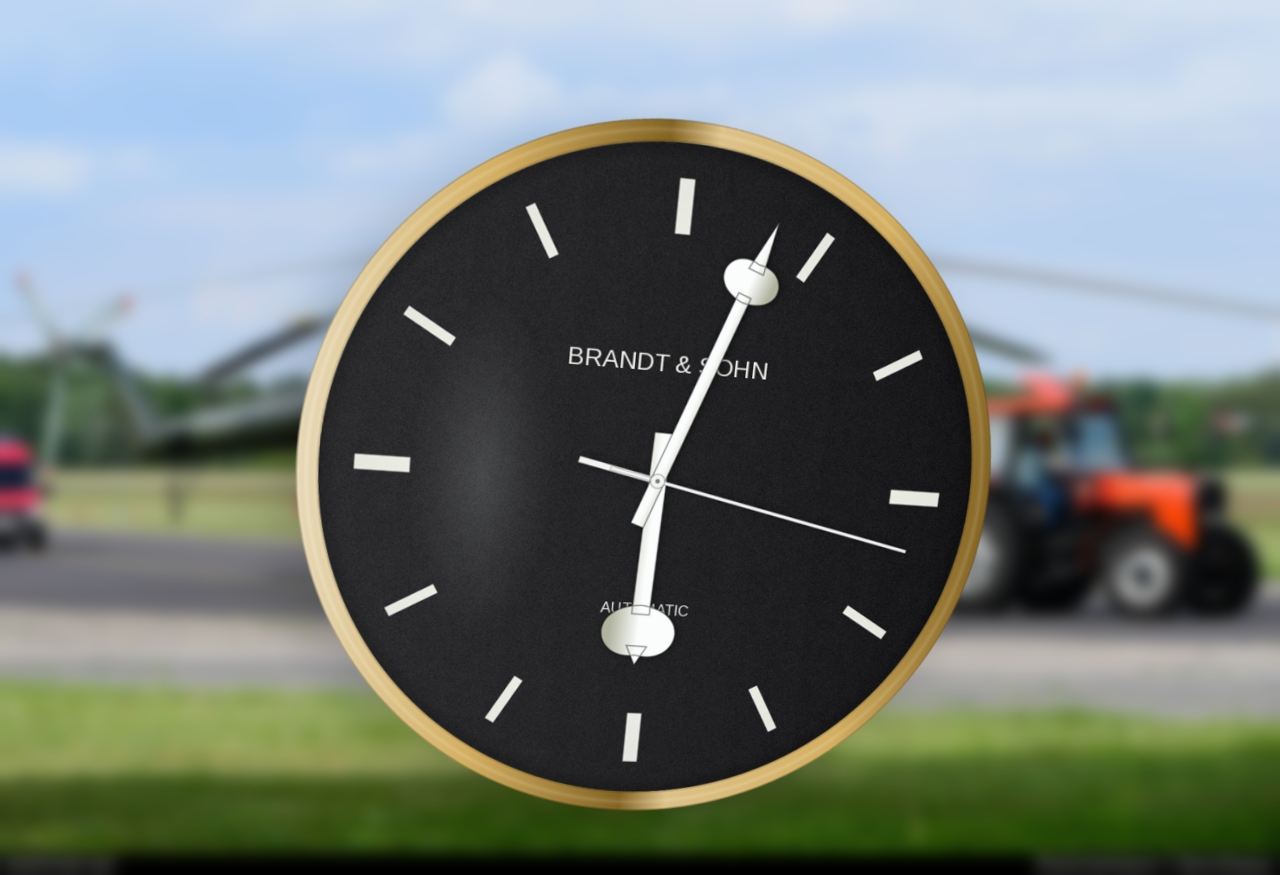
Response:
6h03m17s
